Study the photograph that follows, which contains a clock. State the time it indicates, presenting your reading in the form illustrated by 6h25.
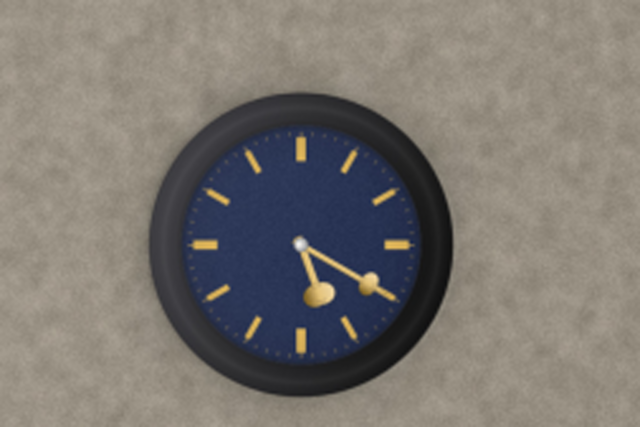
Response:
5h20
